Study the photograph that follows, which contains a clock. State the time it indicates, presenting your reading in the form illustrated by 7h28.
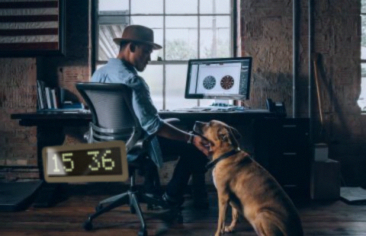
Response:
15h36
